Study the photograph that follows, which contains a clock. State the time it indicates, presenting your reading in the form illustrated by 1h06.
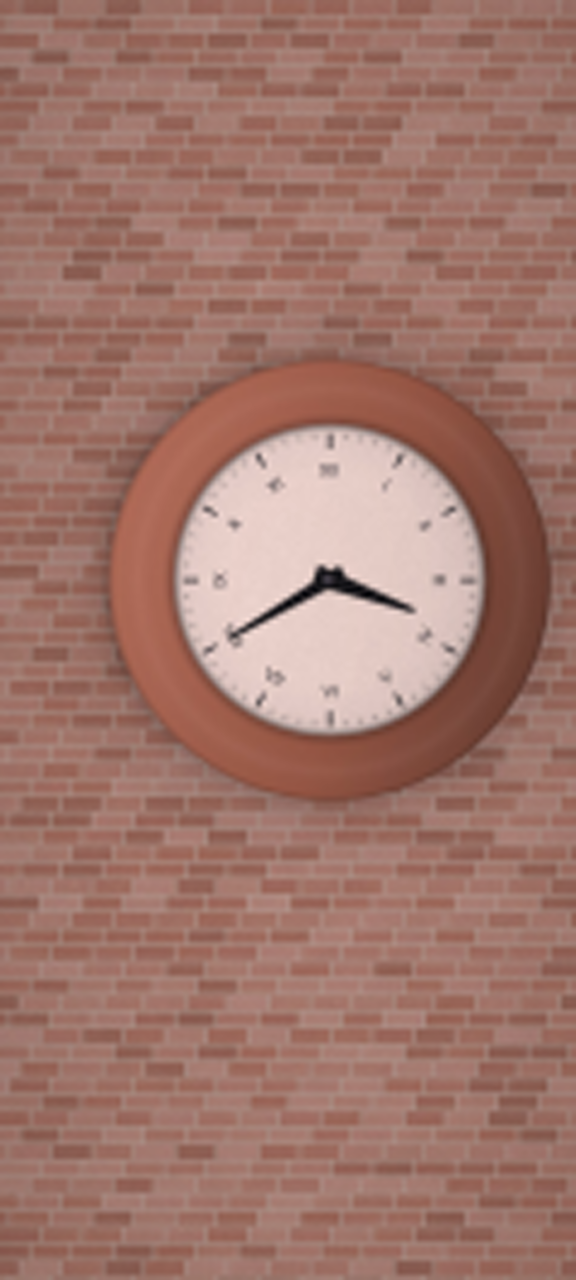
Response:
3h40
